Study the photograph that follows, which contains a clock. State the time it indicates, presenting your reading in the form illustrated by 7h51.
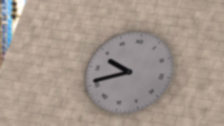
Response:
9h41
